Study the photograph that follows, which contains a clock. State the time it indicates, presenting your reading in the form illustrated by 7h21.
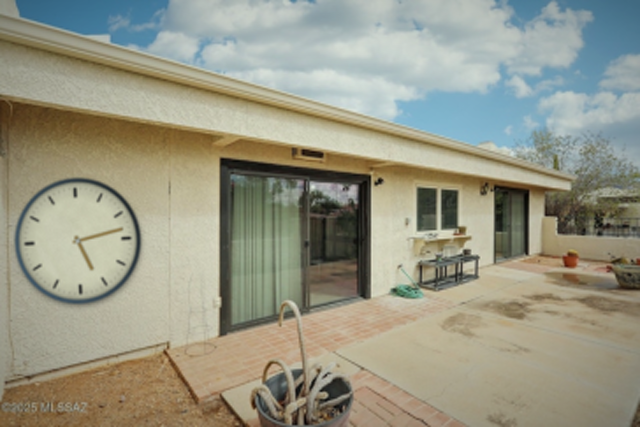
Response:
5h13
